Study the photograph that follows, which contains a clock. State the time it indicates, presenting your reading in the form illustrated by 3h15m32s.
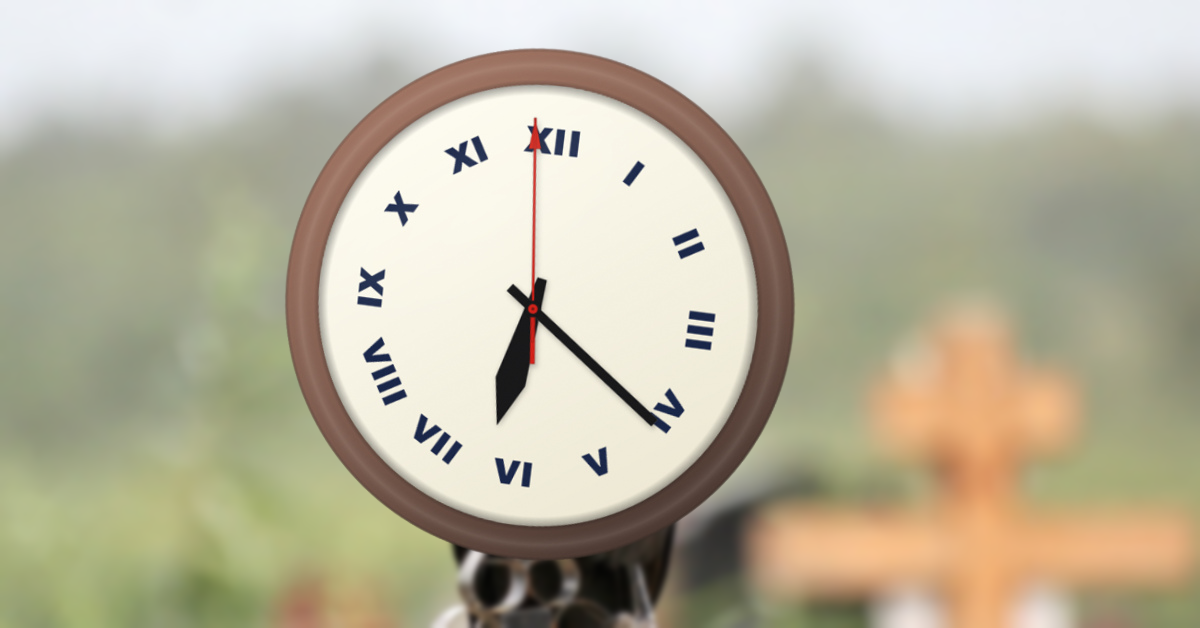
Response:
6h20m59s
